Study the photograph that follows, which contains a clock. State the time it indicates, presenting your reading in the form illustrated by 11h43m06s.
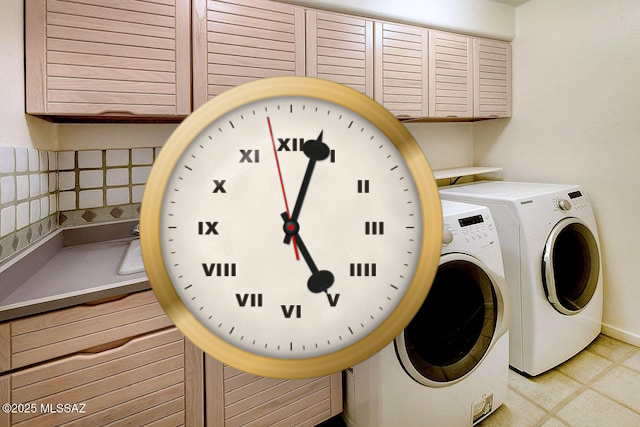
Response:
5h02m58s
